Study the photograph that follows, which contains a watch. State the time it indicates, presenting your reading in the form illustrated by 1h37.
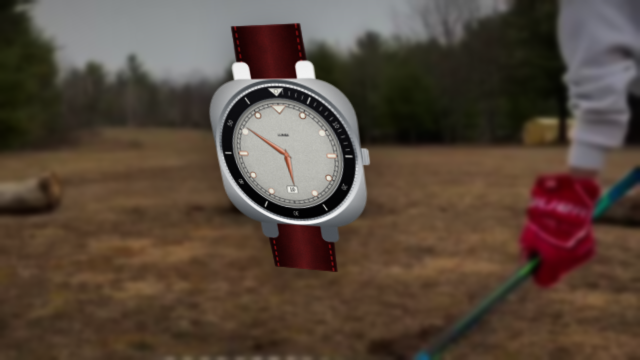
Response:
5h51
